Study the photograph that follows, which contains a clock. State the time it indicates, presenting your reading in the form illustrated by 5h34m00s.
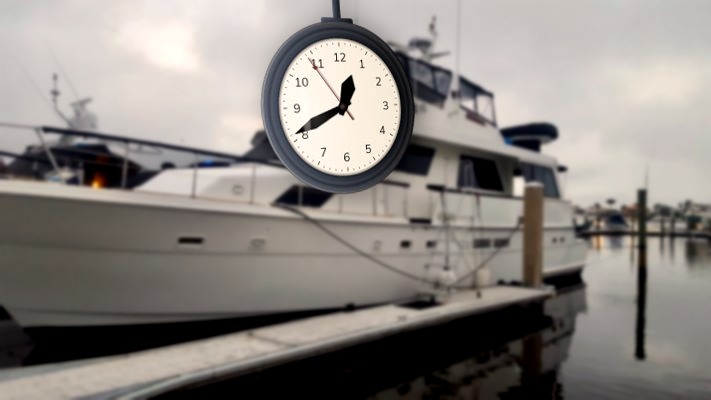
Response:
12h40m54s
